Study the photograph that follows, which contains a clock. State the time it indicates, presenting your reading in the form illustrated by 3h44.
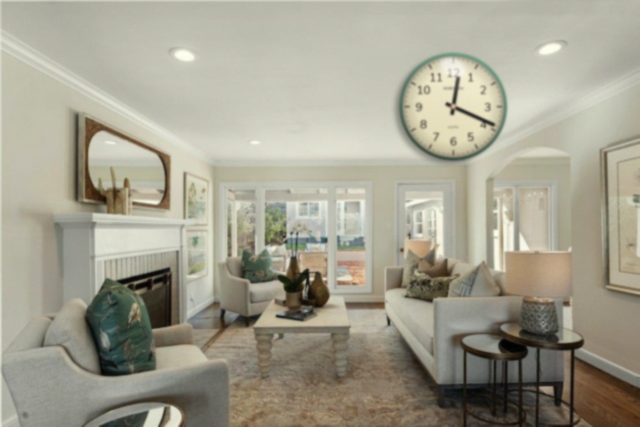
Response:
12h19
